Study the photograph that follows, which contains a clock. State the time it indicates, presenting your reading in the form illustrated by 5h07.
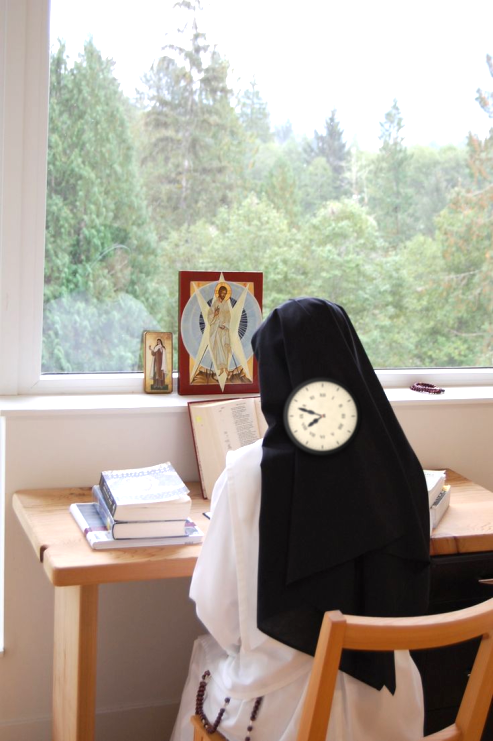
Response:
7h48
